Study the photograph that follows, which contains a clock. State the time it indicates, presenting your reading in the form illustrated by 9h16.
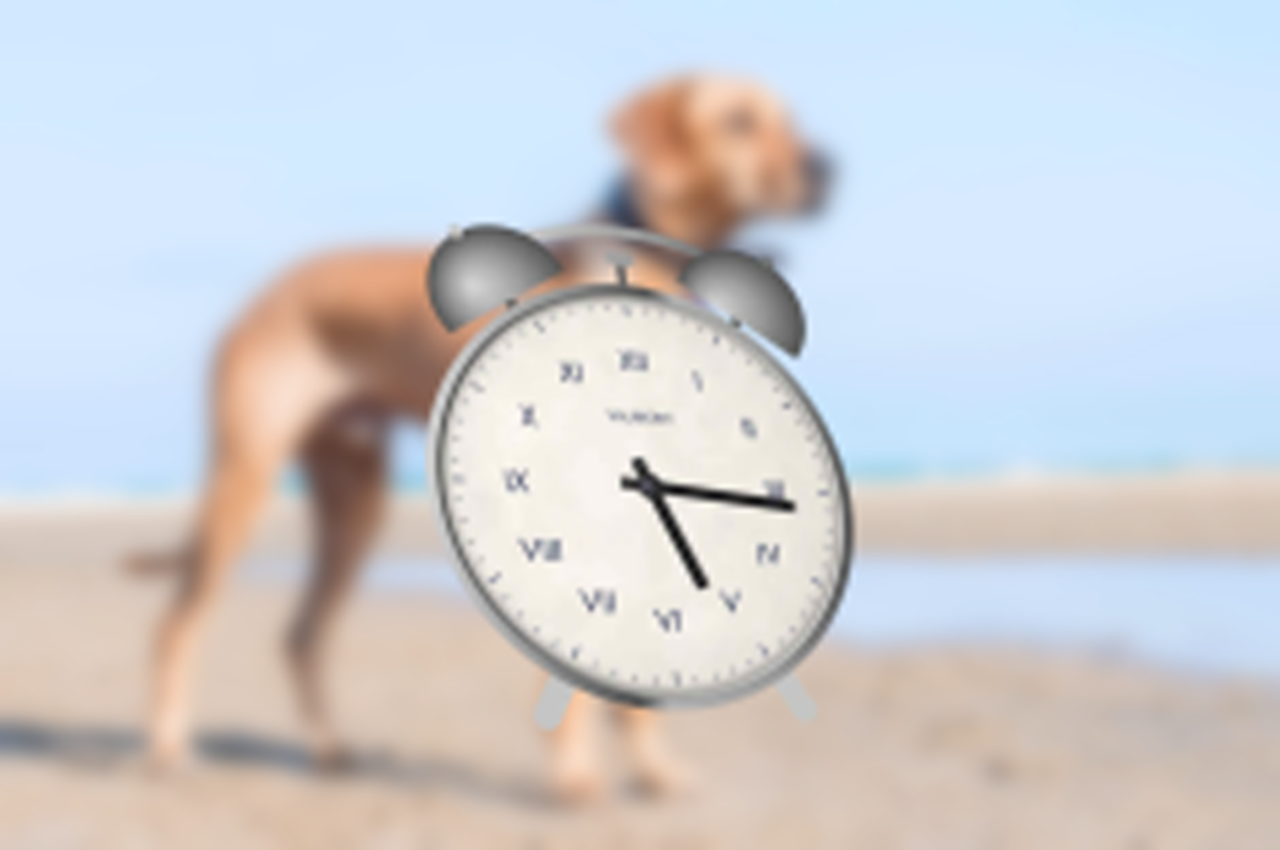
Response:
5h16
